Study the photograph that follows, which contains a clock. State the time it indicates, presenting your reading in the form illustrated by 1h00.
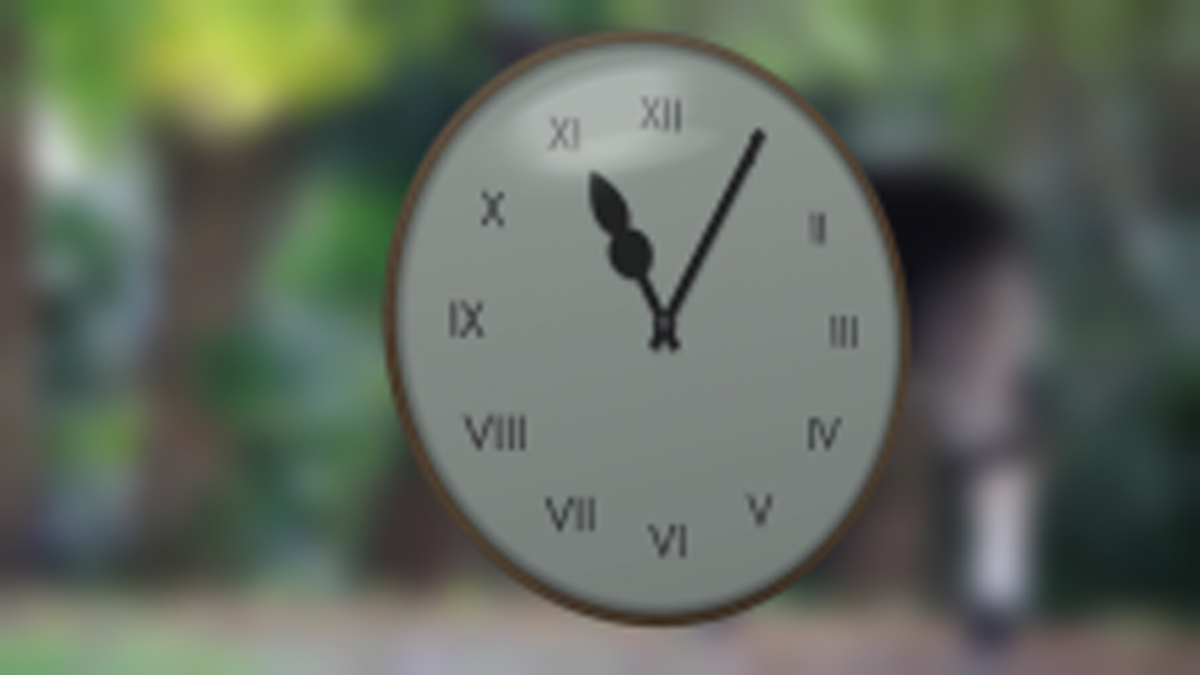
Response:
11h05
